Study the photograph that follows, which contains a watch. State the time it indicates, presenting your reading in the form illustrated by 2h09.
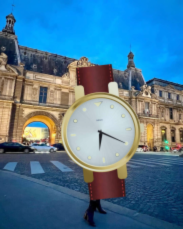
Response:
6h20
